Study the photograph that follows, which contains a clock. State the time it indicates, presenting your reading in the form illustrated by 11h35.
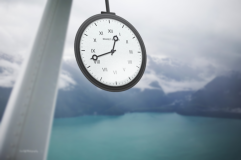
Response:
12h42
